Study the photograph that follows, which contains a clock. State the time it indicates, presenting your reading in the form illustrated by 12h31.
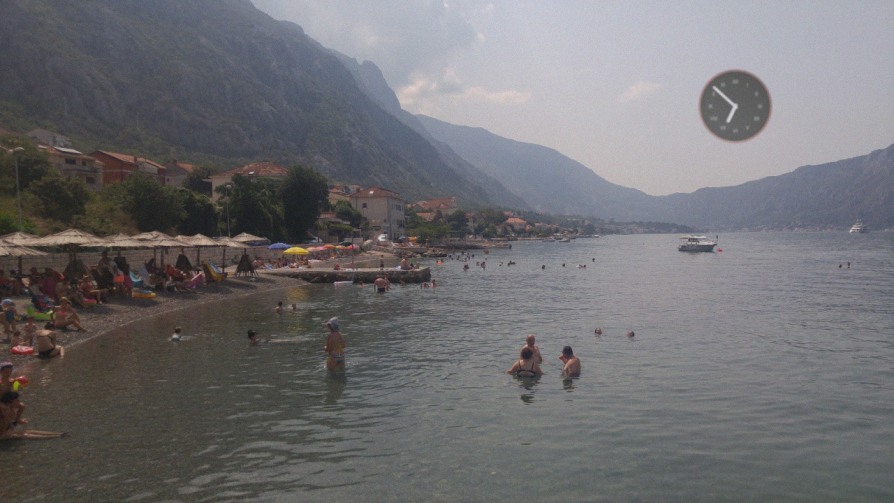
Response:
6h52
